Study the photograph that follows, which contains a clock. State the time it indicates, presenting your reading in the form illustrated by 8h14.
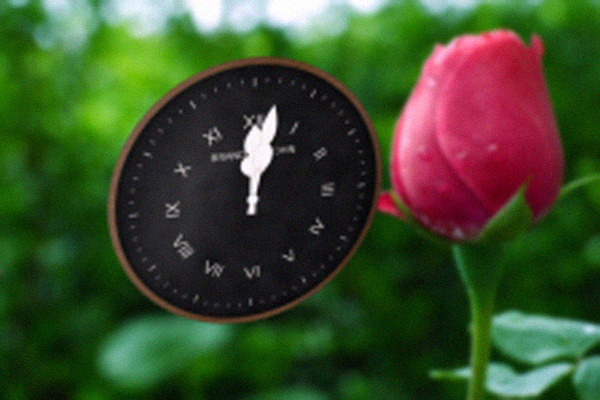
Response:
12h02
